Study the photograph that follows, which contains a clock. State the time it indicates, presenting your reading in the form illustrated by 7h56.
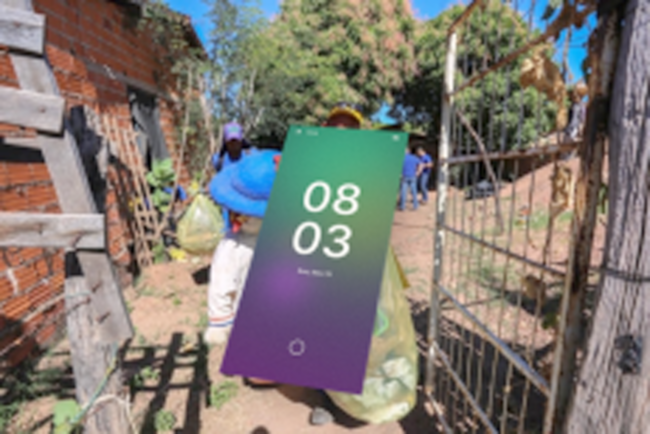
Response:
8h03
